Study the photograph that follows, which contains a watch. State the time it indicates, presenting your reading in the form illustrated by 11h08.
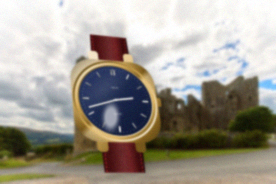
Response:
2h42
